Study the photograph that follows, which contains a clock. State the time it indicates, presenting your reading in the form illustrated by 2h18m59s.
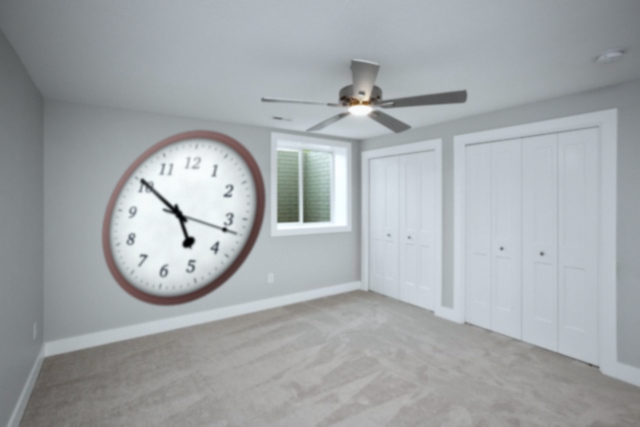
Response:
4h50m17s
